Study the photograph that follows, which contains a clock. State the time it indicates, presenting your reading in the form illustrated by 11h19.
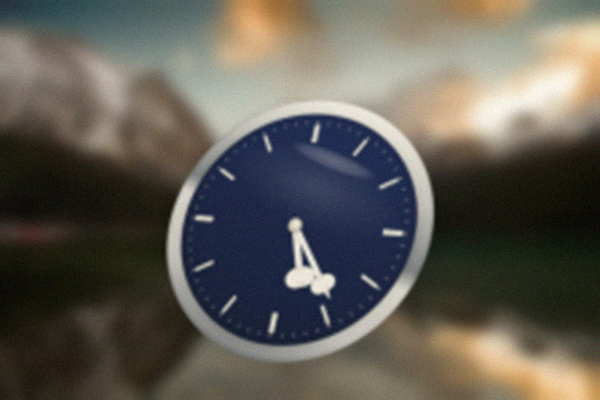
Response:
5h24
